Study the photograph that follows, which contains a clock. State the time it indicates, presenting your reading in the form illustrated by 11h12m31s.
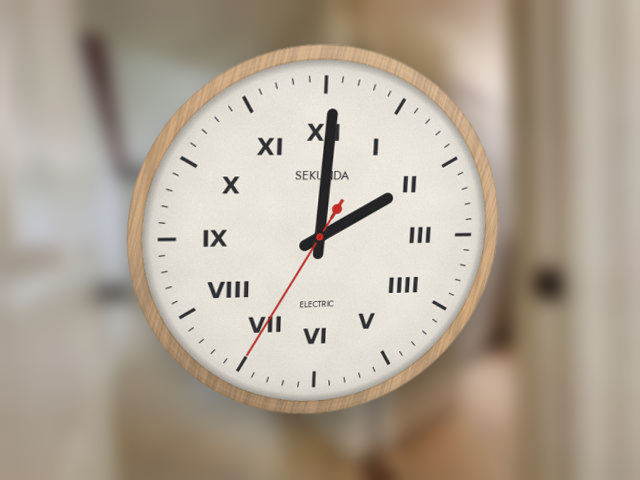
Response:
2h00m35s
